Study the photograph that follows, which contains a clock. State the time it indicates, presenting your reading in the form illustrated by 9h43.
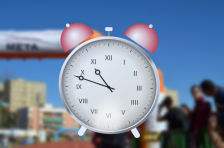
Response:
10h48
